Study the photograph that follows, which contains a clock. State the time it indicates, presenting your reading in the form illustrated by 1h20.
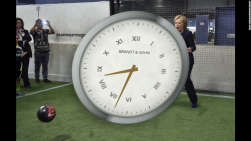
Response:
8h33
